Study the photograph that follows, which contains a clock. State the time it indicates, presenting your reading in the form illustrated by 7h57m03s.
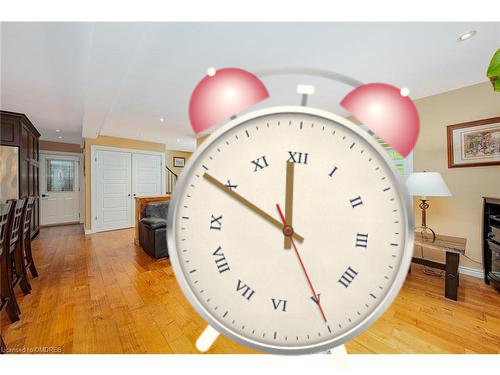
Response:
11h49m25s
